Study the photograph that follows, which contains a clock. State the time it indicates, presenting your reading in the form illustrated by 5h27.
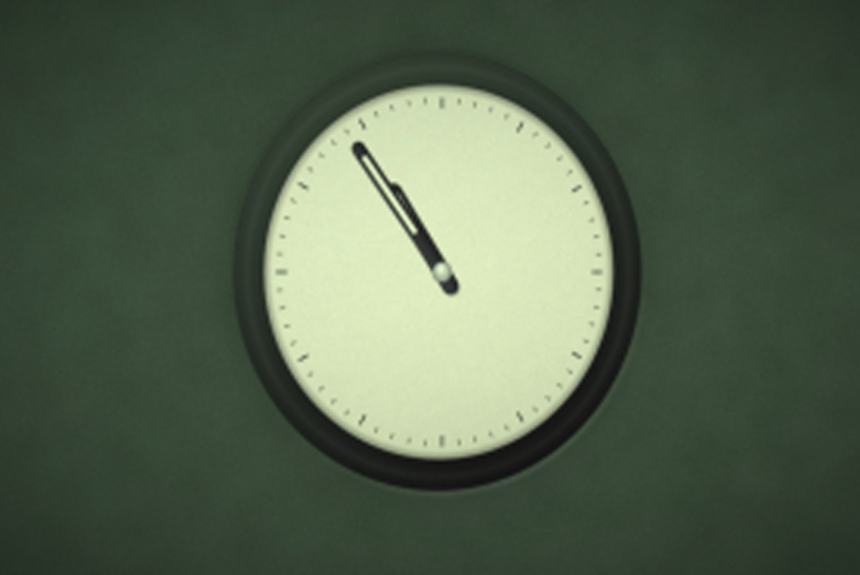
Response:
10h54
